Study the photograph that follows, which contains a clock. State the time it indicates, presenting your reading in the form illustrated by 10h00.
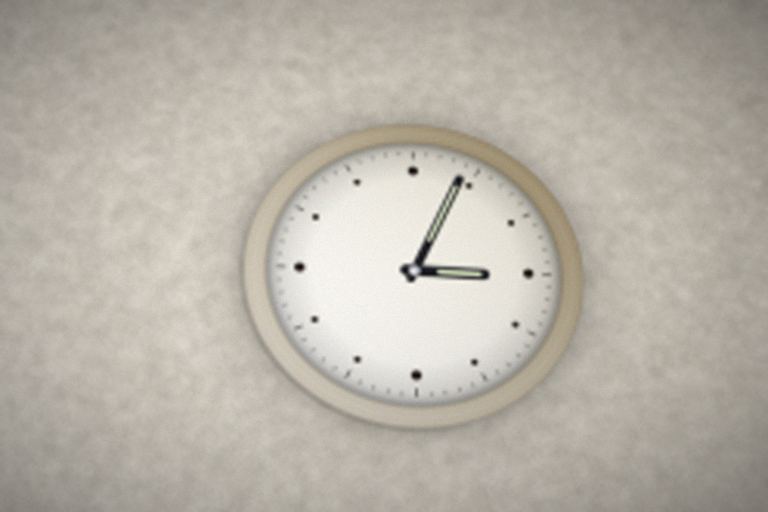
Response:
3h04
